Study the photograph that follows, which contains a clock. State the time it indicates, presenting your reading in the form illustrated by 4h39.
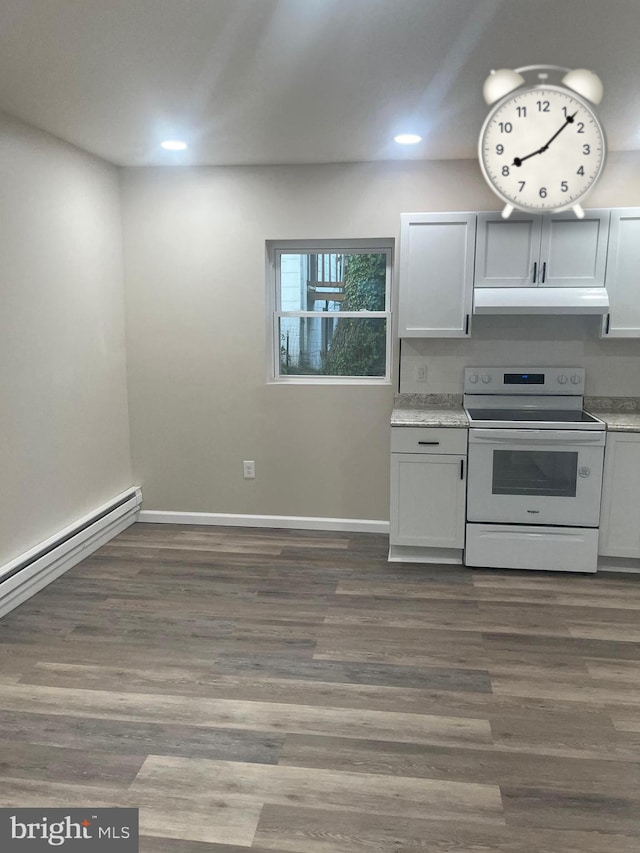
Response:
8h07
